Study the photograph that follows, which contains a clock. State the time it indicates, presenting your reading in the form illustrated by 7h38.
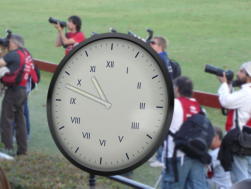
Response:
10h48
